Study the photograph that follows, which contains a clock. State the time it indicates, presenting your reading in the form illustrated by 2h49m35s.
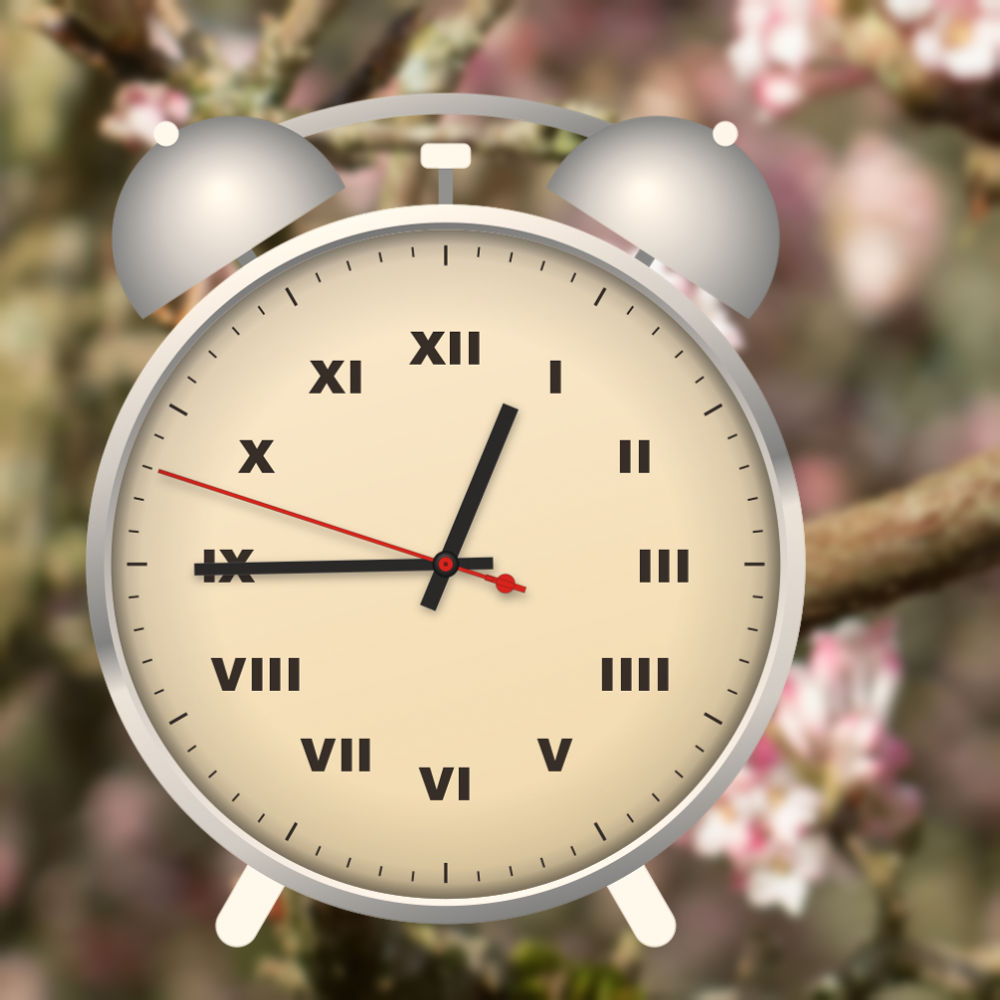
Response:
12h44m48s
